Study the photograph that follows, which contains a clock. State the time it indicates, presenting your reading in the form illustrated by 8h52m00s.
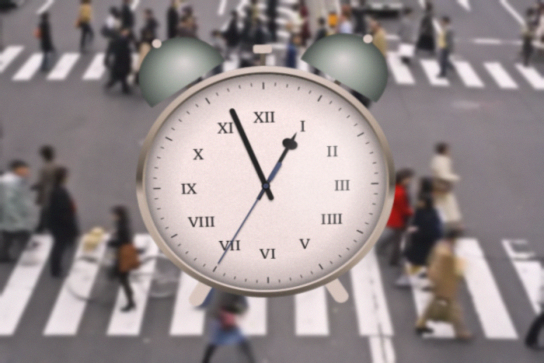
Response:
12h56m35s
